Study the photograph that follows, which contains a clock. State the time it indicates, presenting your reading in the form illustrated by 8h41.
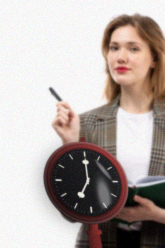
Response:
7h00
